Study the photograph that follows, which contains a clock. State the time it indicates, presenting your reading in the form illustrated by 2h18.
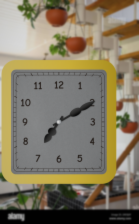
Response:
7h10
